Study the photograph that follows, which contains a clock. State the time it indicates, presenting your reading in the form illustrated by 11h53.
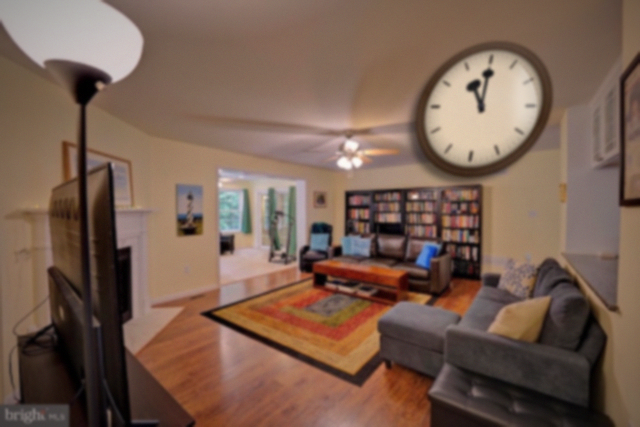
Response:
11h00
